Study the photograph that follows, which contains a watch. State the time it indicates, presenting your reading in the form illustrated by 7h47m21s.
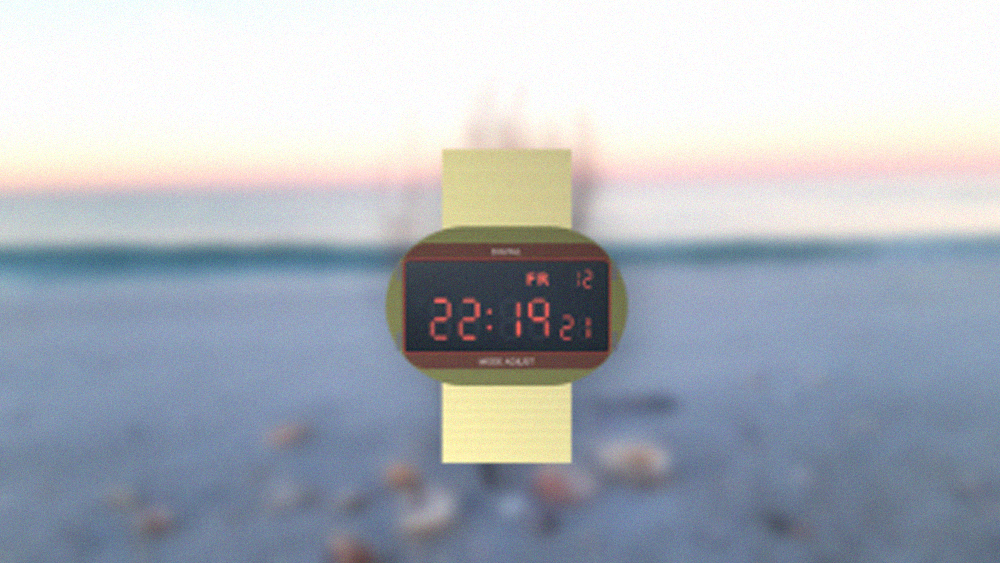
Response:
22h19m21s
